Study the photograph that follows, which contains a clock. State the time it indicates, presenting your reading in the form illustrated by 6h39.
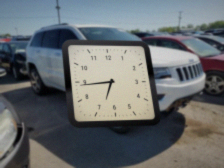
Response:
6h44
